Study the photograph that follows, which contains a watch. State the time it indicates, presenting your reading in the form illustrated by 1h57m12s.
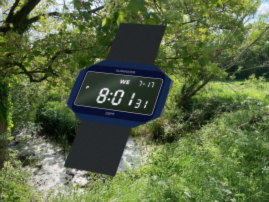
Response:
8h01m31s
